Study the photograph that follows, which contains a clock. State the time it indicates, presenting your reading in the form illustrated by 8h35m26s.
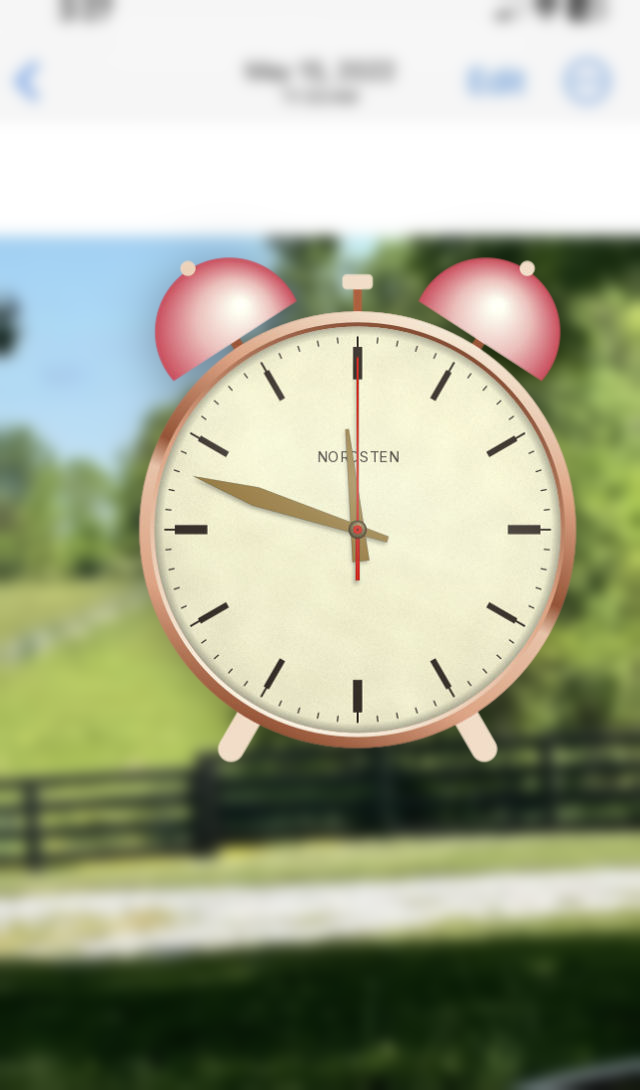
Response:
11h48m00s
